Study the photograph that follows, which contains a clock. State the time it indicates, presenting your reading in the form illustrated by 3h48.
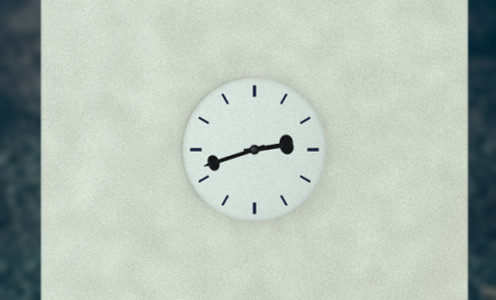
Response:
2h42
